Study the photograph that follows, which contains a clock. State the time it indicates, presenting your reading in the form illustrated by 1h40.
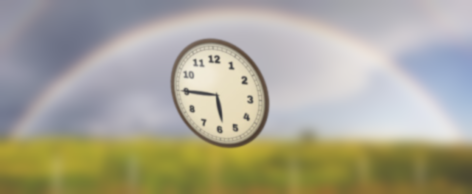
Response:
5h45
